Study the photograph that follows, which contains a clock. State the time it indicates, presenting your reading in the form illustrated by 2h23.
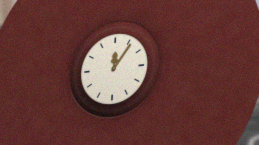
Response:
12h06
